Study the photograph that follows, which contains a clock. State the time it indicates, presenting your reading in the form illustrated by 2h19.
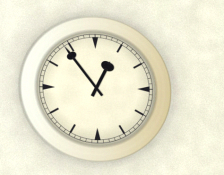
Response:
12h54
